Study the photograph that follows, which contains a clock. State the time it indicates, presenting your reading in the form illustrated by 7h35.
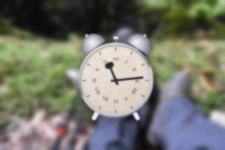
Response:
11h14
